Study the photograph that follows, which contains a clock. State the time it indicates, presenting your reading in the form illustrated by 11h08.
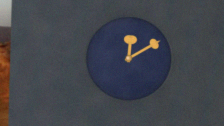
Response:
12h10
